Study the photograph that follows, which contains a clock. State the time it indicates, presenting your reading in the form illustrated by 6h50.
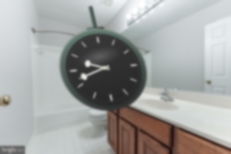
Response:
9h42
